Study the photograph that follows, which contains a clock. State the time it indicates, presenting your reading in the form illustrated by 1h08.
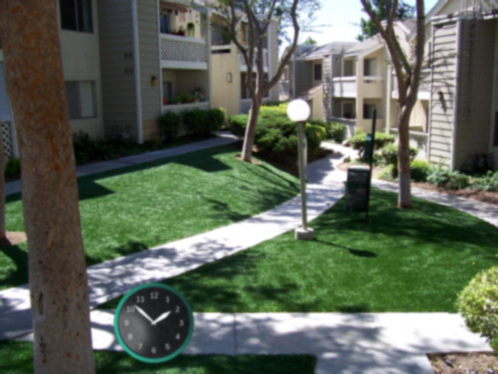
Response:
1h52
